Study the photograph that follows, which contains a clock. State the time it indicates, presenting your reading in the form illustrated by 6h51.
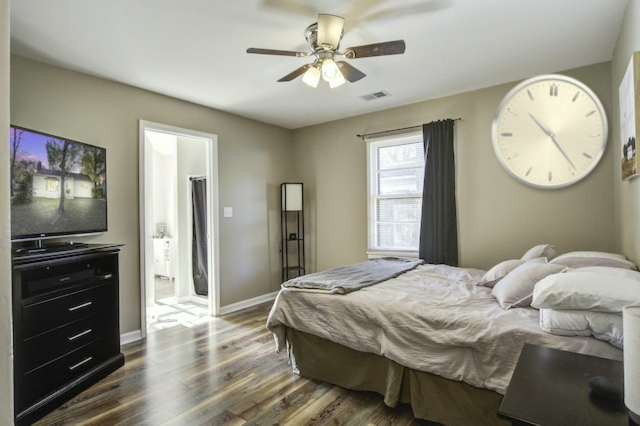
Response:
10h24
